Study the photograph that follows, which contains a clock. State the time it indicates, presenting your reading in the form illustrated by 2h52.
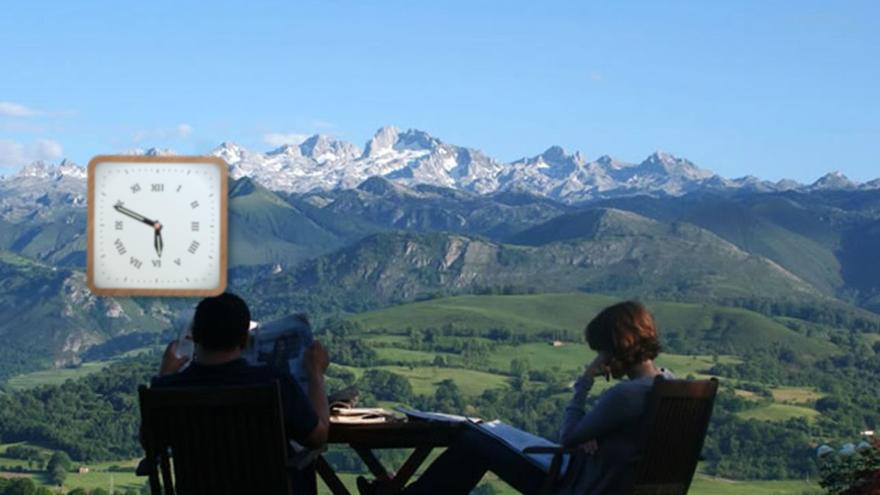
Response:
5h49
